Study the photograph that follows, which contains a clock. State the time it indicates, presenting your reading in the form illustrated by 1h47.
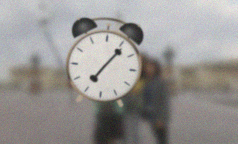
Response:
7h06
